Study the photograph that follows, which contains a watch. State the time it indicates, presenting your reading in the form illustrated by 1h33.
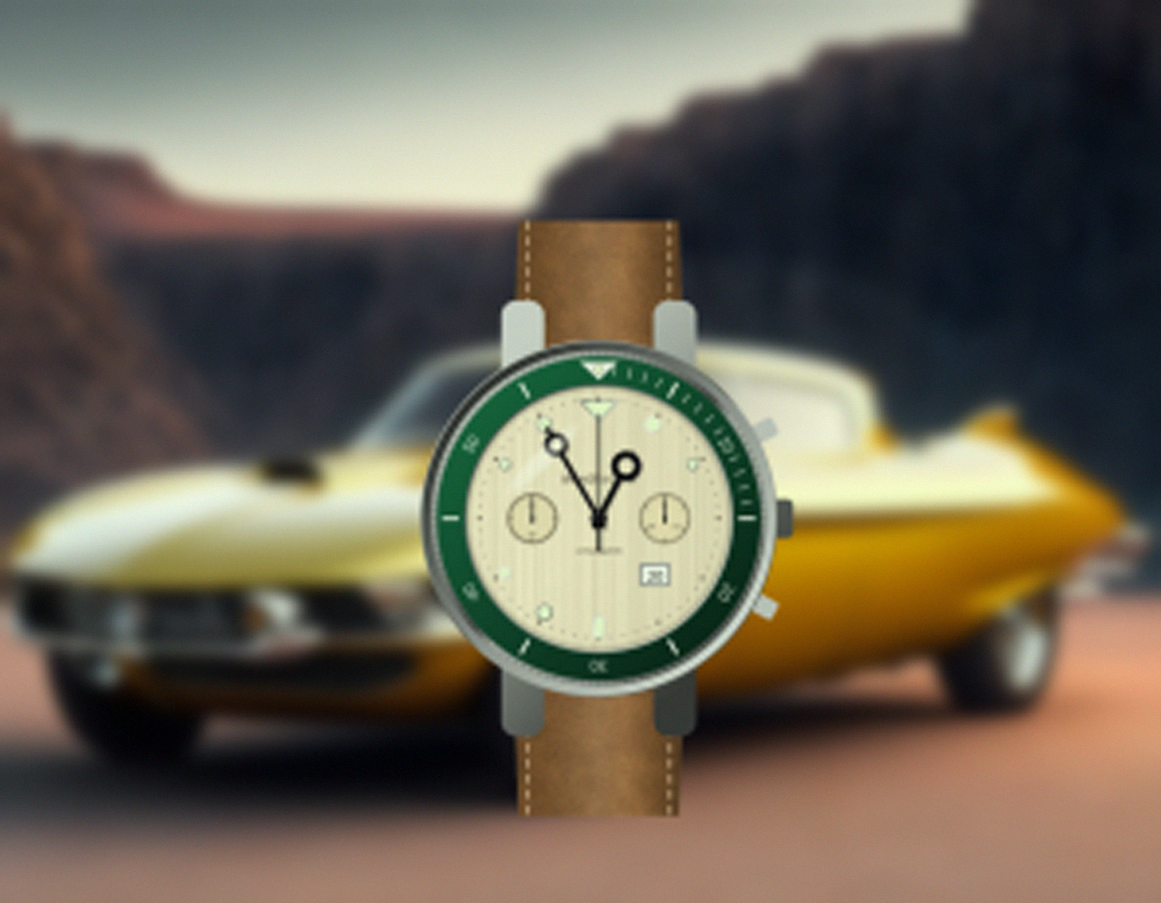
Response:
12h55
